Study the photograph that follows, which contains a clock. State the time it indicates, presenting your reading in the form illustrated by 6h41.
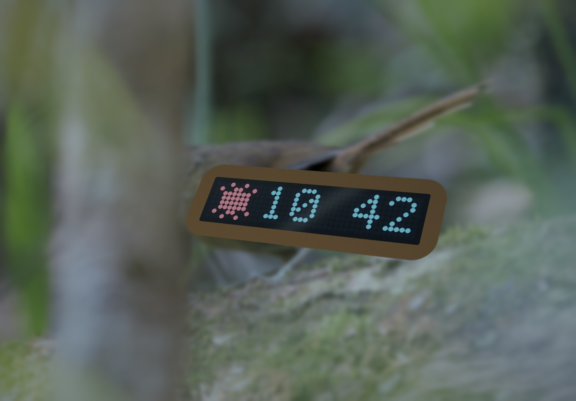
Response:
10h42
